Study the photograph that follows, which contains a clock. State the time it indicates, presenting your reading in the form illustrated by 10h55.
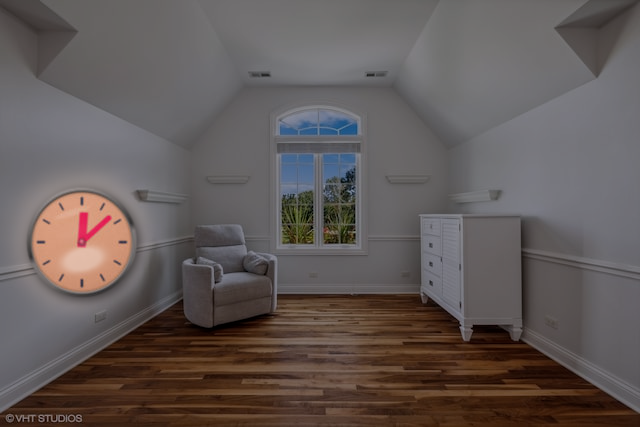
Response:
12h08
